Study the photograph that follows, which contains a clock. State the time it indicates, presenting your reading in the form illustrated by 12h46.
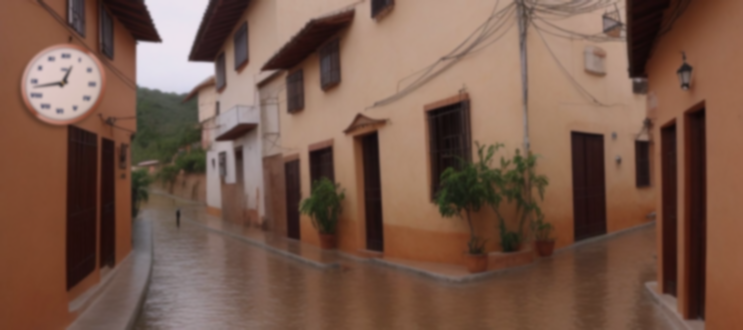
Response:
12h43
